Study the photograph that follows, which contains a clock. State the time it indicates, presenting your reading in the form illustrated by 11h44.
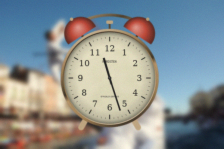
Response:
11h27
